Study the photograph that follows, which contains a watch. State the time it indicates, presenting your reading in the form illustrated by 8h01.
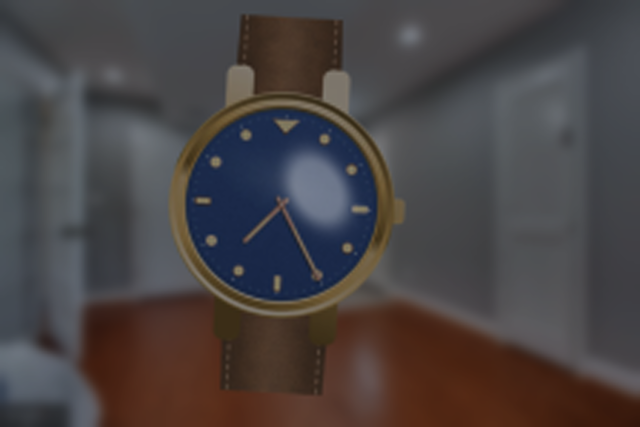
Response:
7h25
